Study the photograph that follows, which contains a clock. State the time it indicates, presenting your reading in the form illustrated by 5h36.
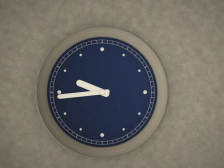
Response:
9h44
